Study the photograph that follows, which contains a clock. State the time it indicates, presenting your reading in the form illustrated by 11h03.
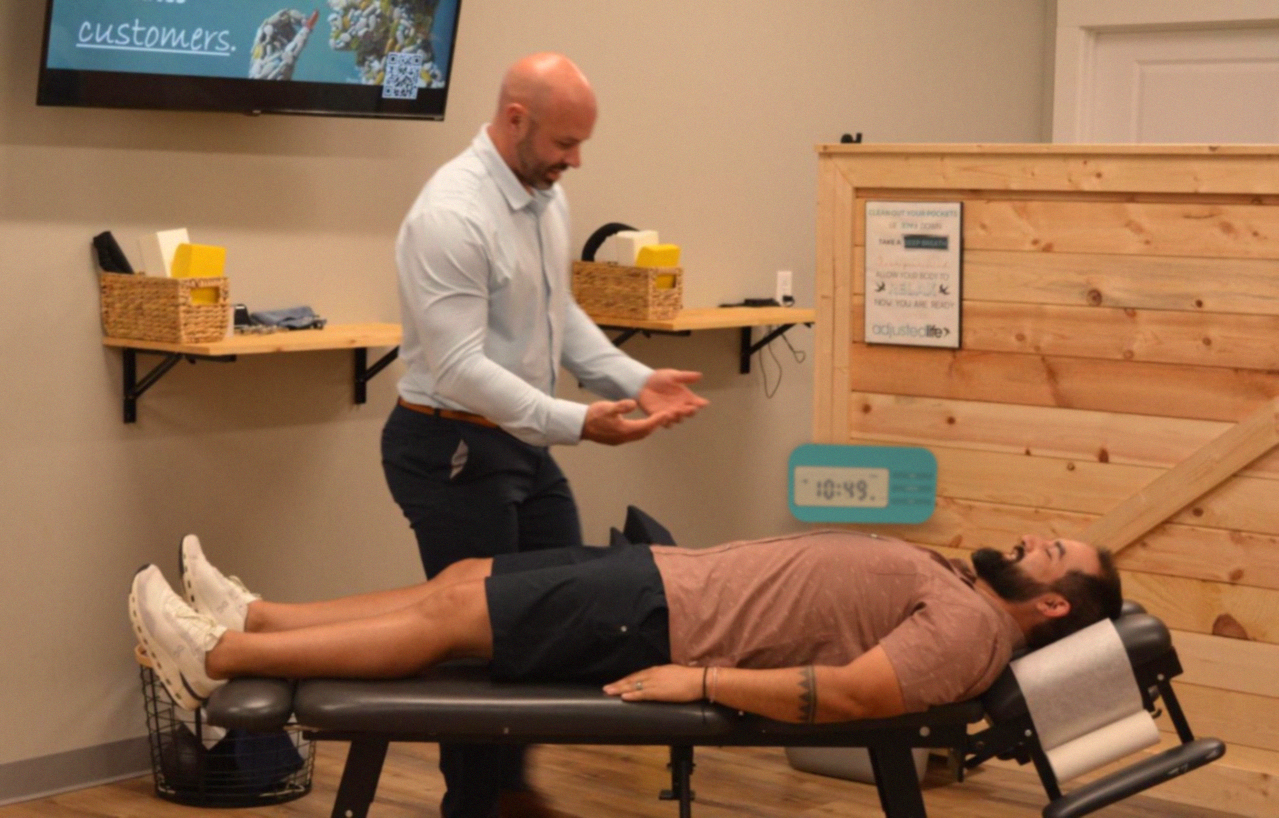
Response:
10h49
